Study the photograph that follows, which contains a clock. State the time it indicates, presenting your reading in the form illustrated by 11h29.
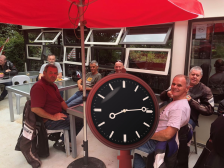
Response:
8h14
